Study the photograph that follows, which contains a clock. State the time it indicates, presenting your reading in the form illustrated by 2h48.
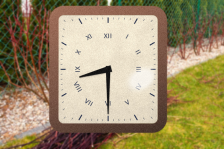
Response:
8h30
